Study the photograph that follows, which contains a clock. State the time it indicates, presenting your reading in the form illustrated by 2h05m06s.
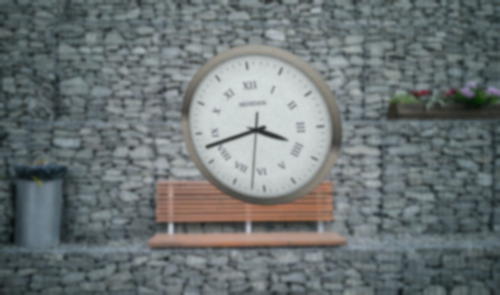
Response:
3h42m32s
